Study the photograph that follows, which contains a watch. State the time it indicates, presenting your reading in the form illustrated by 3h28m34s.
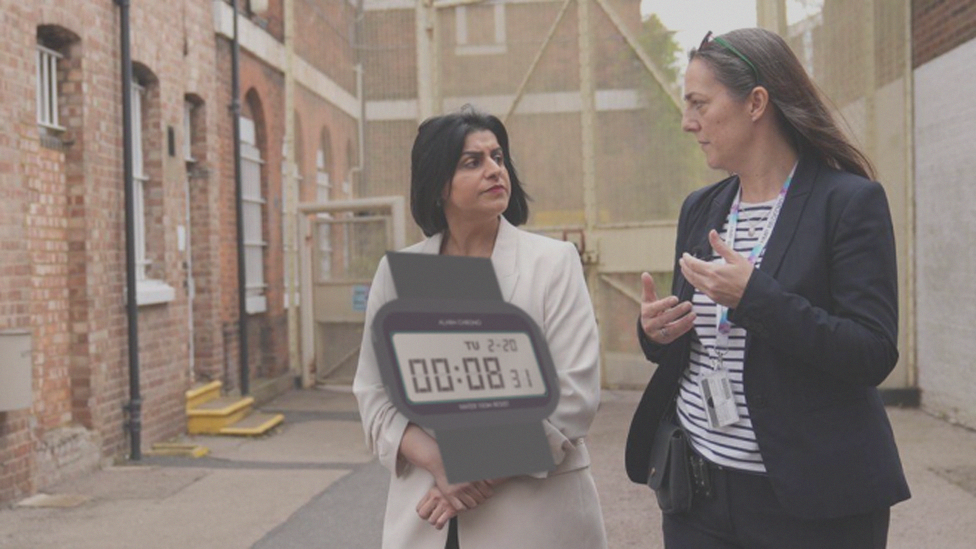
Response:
0h08m31s
